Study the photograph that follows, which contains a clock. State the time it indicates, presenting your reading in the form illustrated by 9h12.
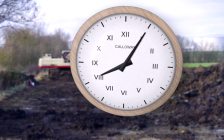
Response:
8h05
